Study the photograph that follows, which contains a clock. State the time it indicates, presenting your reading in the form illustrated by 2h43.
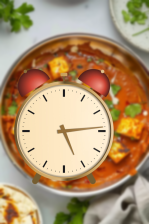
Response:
5h14
